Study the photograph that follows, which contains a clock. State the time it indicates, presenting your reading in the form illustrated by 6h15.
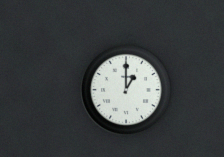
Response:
1h00
